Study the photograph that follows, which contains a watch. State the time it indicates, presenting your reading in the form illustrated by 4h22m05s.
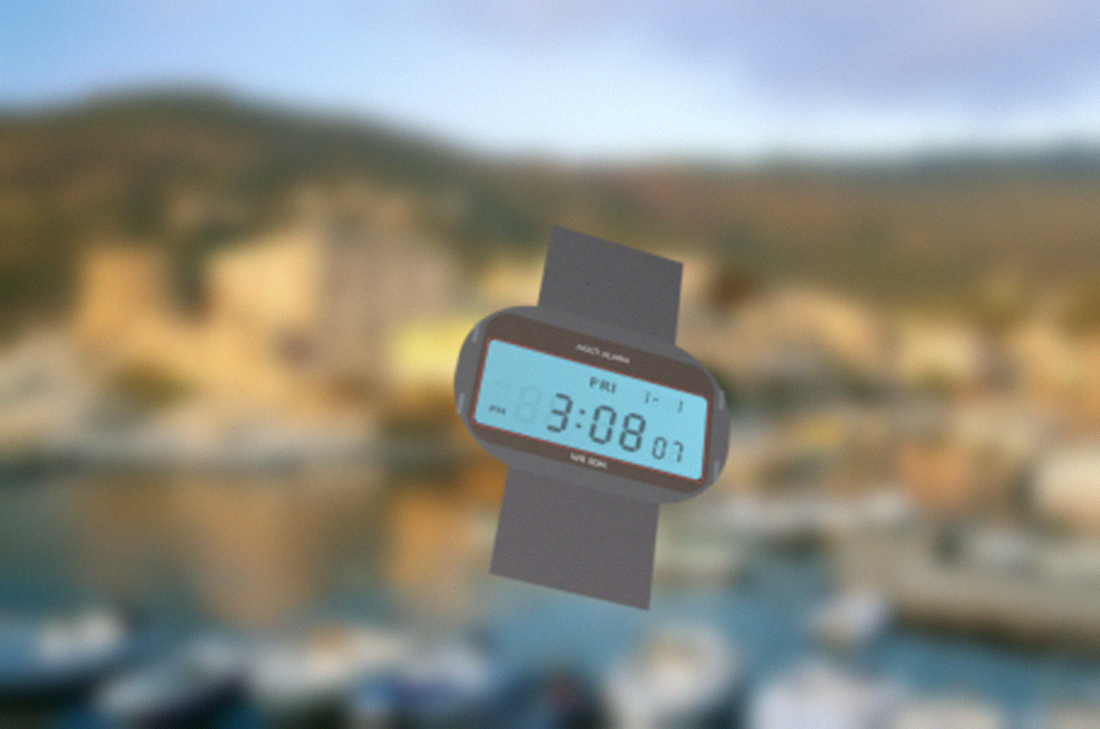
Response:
3h08m07s
